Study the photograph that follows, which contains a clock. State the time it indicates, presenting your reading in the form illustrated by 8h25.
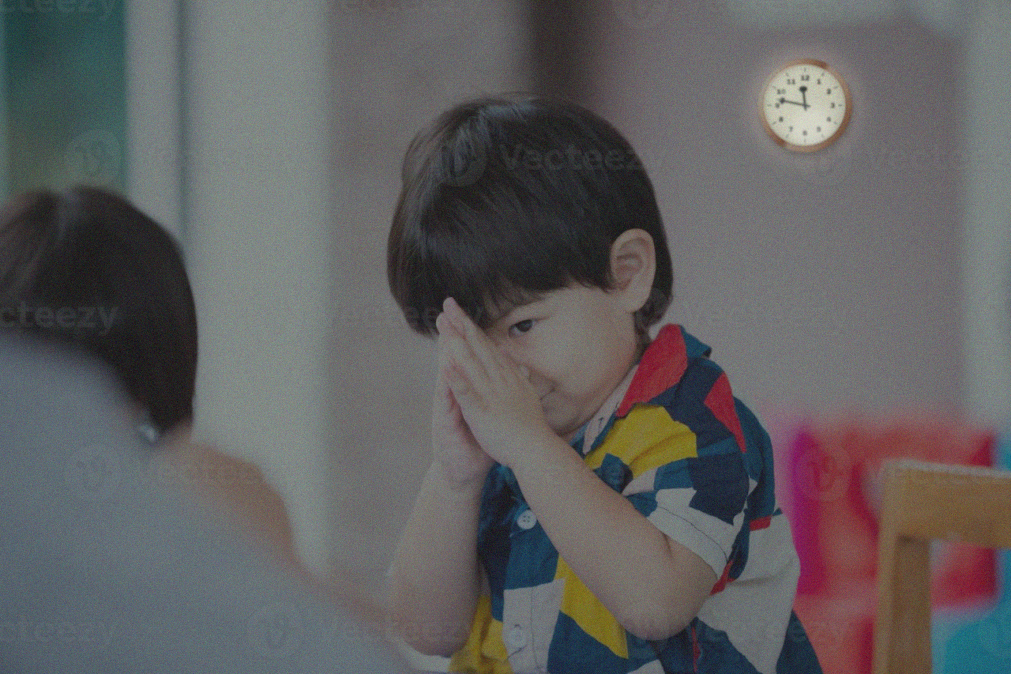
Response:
11h47
